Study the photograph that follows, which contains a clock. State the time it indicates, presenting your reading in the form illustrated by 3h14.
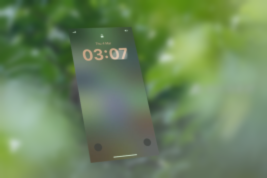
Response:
3h07
